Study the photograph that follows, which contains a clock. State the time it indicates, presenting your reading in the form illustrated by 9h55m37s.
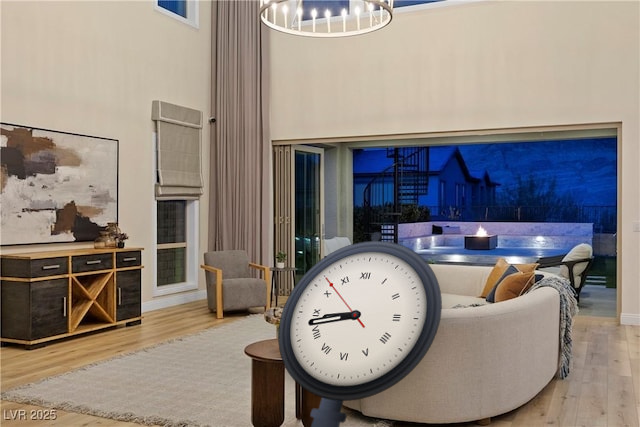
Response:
8h42m52s
